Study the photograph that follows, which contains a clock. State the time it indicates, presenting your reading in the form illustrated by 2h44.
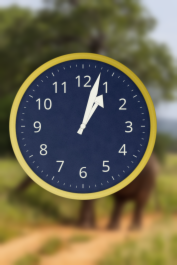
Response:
1h03
